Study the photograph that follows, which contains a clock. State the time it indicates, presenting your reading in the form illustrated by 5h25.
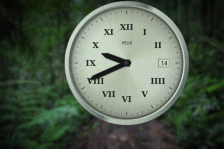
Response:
9h41
